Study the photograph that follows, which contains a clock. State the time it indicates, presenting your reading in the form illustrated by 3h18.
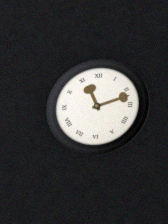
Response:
11h12
